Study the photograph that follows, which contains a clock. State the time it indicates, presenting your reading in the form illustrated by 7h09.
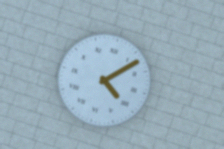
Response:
4h07
